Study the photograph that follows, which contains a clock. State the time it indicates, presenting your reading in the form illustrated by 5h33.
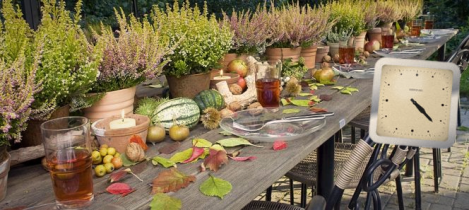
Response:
4h22
